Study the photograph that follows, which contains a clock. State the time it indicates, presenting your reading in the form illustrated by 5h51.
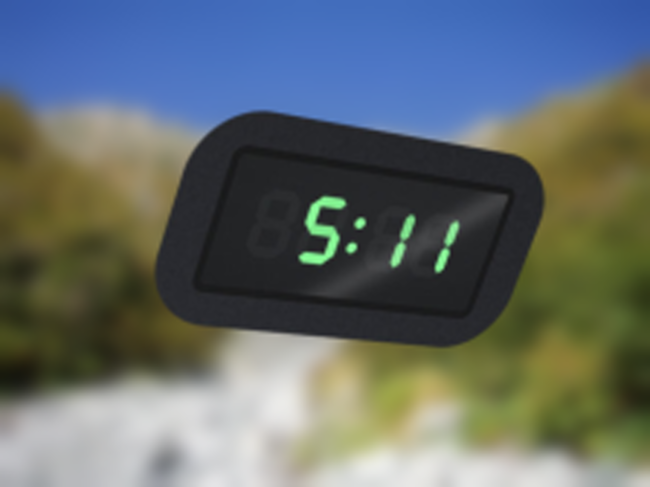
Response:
5h11
